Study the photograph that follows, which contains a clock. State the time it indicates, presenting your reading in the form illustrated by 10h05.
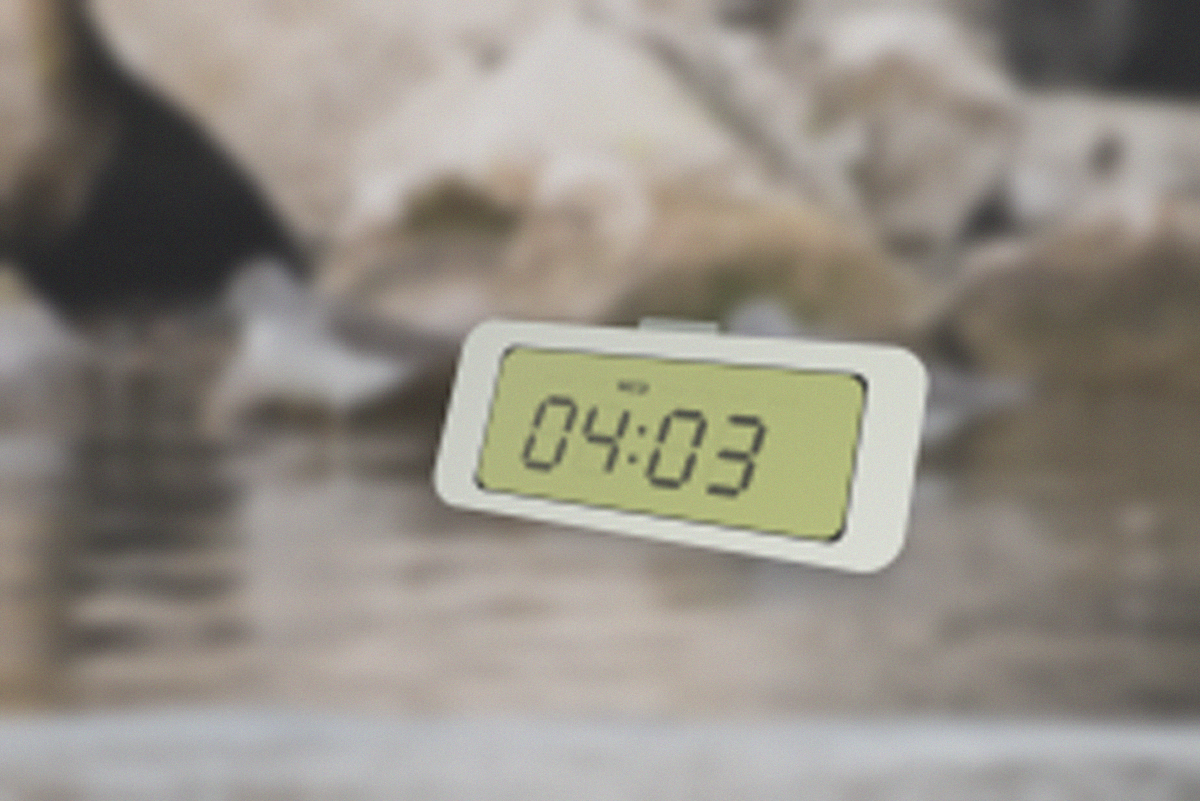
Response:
4h03
